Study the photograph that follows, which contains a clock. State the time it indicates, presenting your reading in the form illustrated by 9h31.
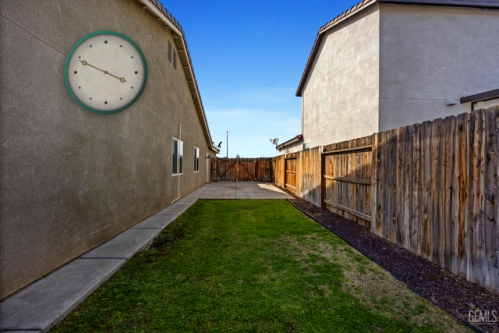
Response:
3h49
